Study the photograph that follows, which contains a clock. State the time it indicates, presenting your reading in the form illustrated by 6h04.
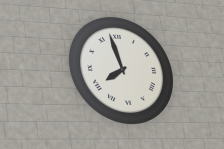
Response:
7h58
